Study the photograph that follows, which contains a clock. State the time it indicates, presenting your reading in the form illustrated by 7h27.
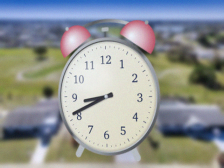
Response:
8h41
